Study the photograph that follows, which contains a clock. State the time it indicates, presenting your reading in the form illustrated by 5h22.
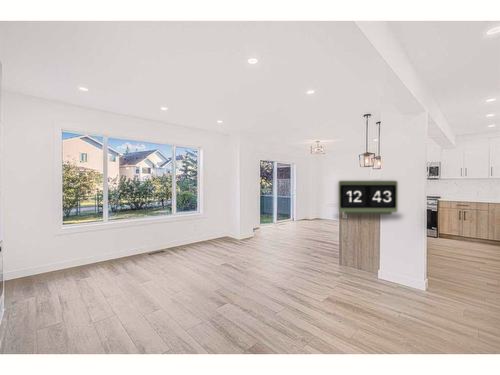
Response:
12h43
